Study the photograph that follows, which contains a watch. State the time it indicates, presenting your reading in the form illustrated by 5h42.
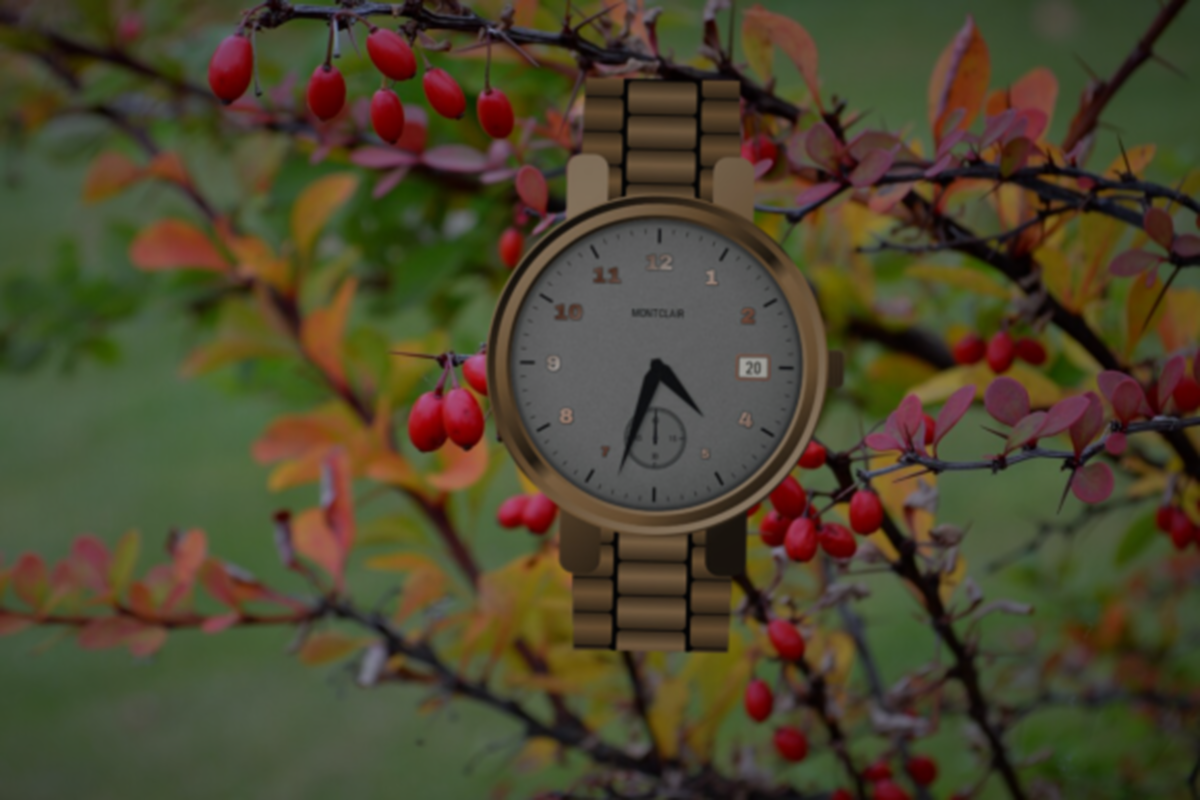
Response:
4h33
